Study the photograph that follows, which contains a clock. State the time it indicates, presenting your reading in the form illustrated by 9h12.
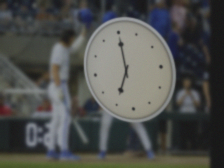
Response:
7h00
